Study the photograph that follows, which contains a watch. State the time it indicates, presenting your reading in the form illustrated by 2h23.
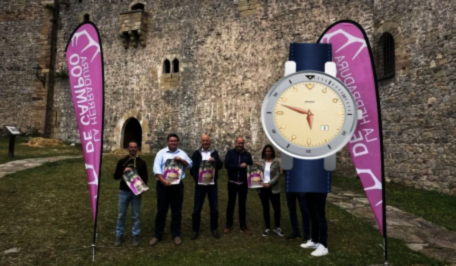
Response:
5h48
